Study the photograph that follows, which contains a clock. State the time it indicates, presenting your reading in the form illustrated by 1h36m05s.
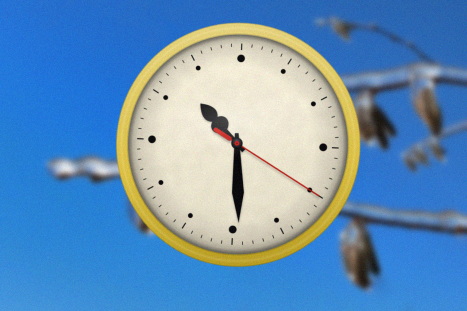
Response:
10h29m20s
